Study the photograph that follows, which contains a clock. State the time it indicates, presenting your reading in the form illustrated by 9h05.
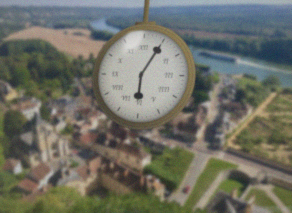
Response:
6h05
